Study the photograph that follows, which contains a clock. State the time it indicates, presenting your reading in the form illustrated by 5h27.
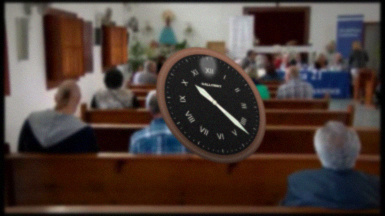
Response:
10h22
